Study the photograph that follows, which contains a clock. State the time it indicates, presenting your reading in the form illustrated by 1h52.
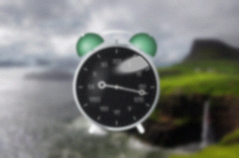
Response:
9h17
